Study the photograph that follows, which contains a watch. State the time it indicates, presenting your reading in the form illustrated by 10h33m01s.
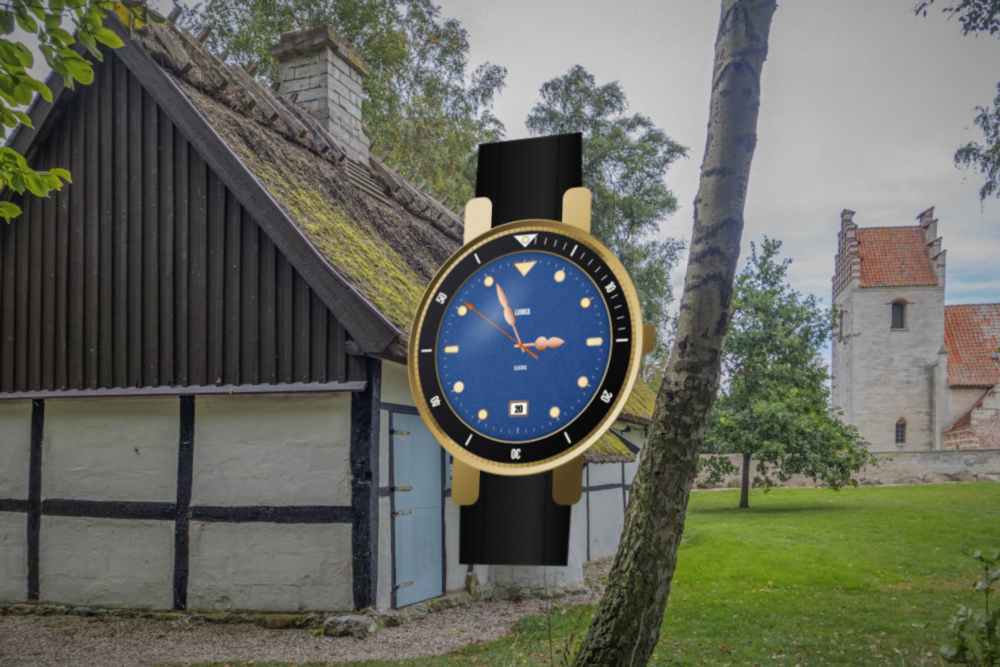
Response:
2h55m51s
